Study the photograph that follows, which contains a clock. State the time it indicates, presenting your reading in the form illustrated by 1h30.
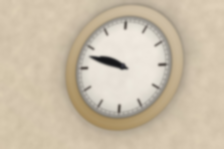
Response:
9h48
